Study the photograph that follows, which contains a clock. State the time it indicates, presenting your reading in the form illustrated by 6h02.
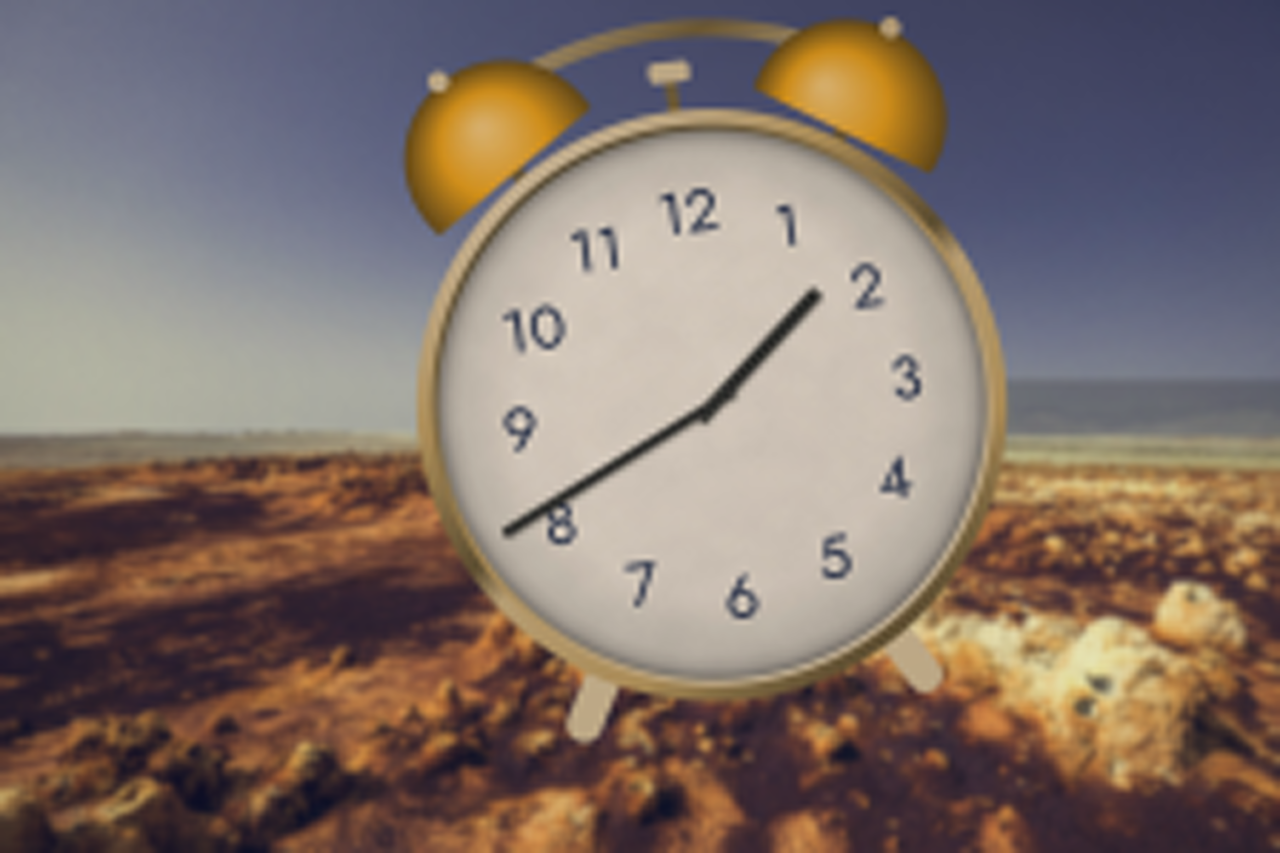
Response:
1h41
